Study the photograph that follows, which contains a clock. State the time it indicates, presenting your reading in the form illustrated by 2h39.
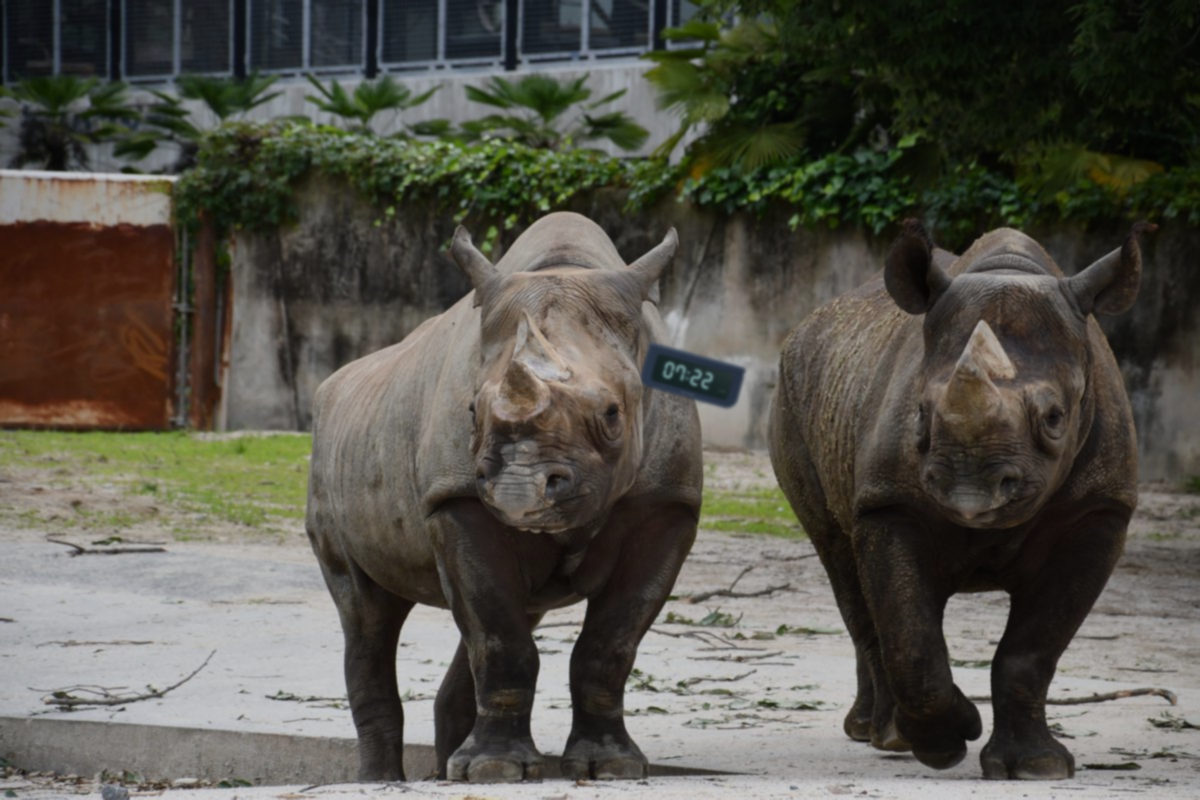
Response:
7h22
